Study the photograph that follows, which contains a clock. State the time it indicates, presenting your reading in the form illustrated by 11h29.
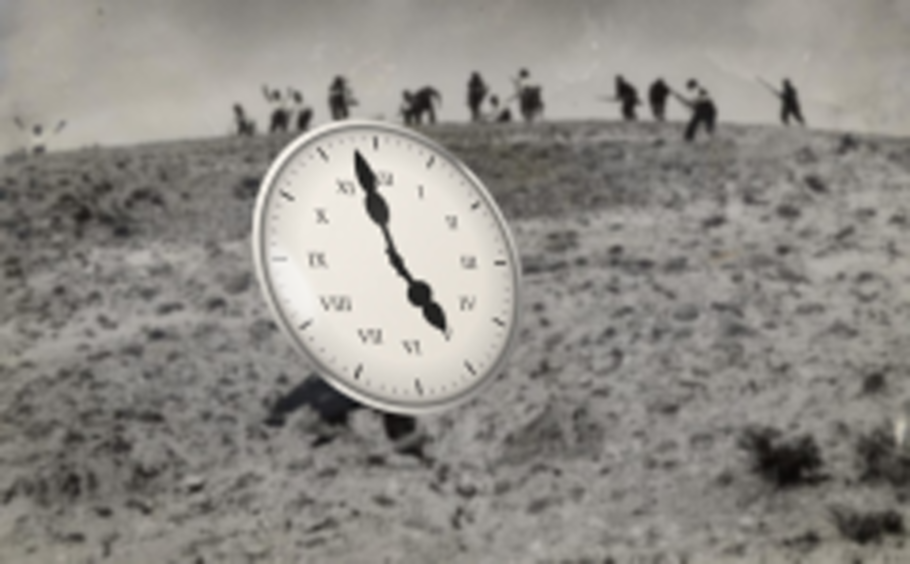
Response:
4h58
